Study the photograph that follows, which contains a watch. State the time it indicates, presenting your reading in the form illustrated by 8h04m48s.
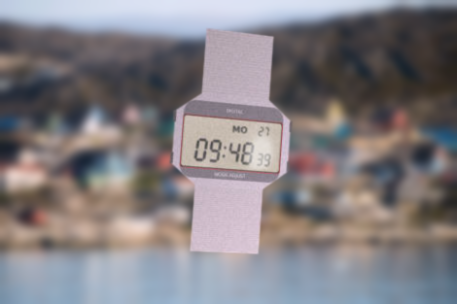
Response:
9h48m39s
